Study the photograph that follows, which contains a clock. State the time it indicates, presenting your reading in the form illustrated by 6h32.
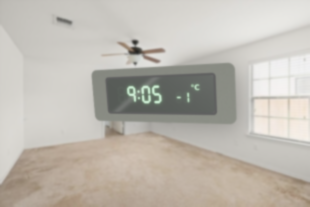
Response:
9h05
